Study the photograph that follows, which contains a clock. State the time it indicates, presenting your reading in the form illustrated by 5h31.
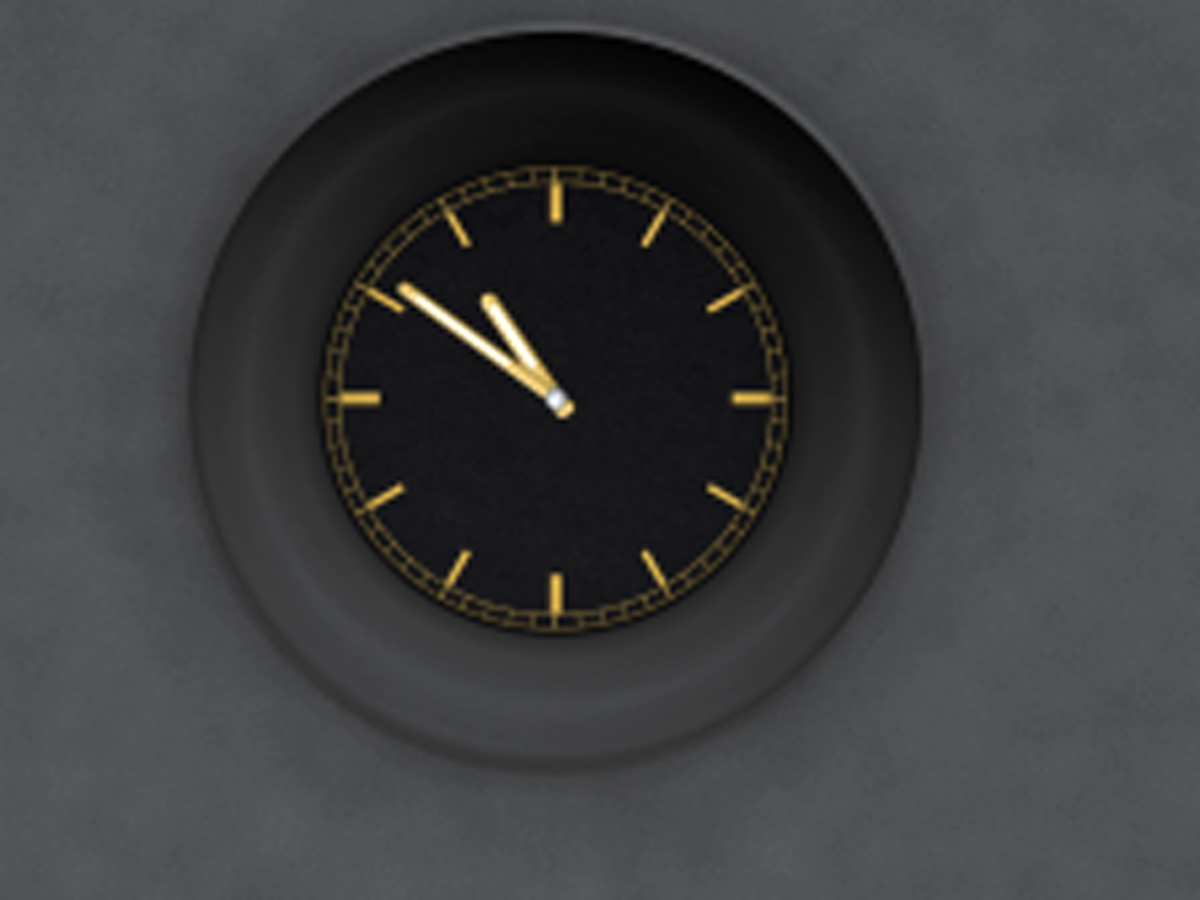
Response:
10h51
